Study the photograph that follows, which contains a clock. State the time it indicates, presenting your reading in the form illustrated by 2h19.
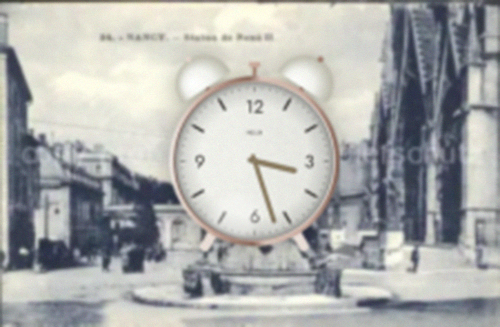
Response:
3h27
